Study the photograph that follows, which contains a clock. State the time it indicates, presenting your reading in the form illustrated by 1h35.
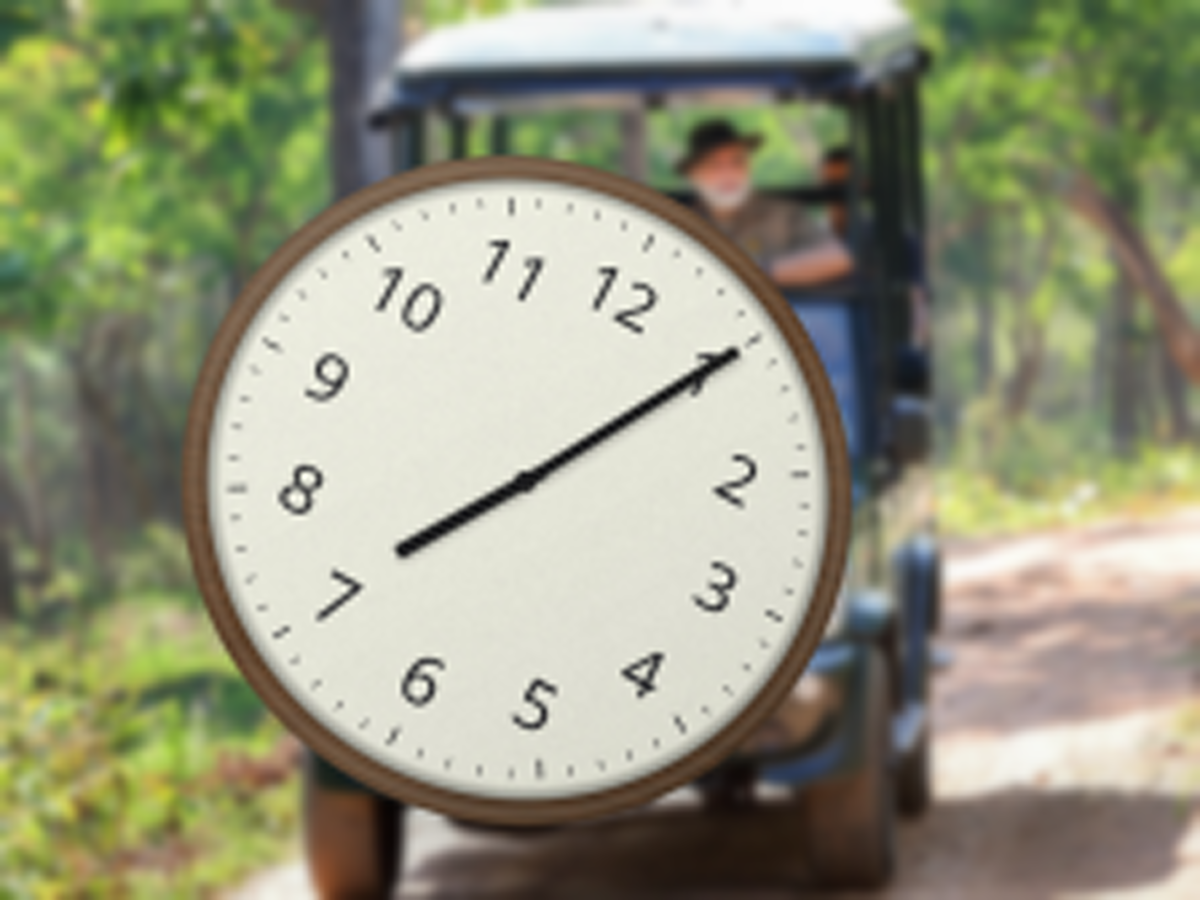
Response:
7h05
